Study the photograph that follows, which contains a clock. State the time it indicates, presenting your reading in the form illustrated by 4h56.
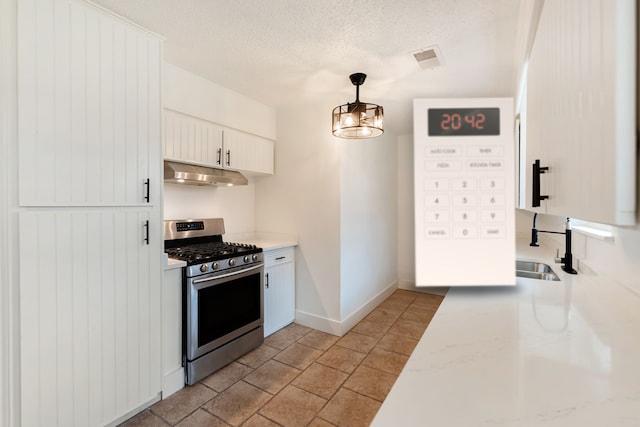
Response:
20h42
